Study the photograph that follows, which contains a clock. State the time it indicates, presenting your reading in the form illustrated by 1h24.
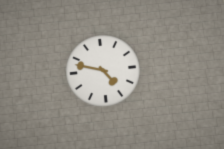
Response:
4h48
